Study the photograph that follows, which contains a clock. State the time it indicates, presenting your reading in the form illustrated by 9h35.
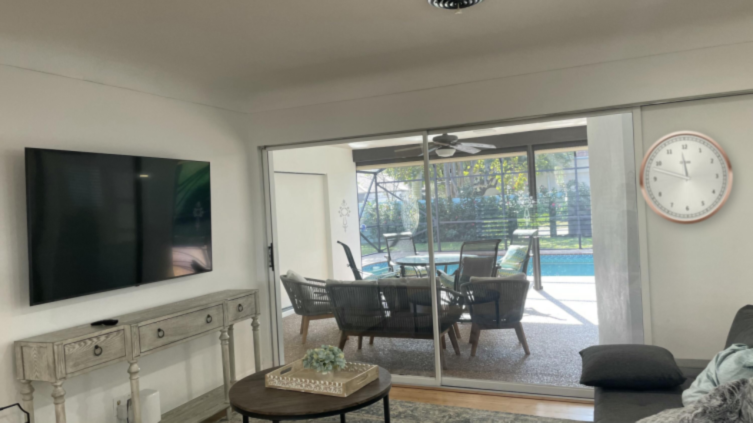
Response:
11h48
